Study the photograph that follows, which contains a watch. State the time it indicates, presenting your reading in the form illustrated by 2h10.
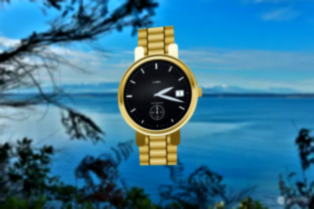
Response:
2h18
